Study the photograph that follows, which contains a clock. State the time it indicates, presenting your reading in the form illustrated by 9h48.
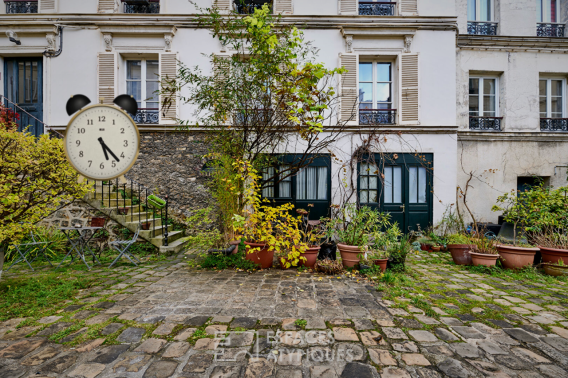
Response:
5h23
